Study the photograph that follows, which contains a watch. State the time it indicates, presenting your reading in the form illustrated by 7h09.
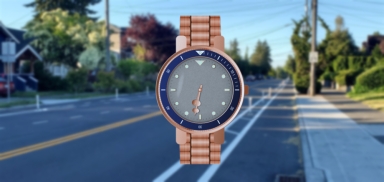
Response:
6h32
